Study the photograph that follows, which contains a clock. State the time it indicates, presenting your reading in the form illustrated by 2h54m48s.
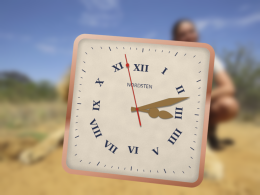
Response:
3h11m57s
